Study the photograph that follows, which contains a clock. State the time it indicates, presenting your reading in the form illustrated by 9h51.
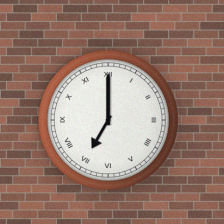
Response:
7h00
